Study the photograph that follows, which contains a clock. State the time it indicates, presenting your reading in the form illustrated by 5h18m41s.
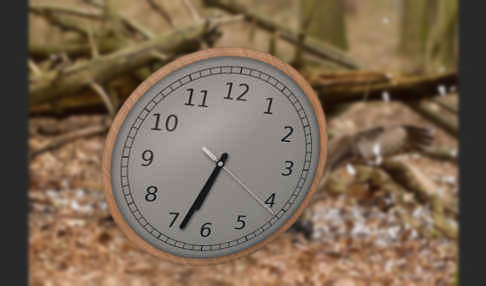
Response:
6h33m21s
